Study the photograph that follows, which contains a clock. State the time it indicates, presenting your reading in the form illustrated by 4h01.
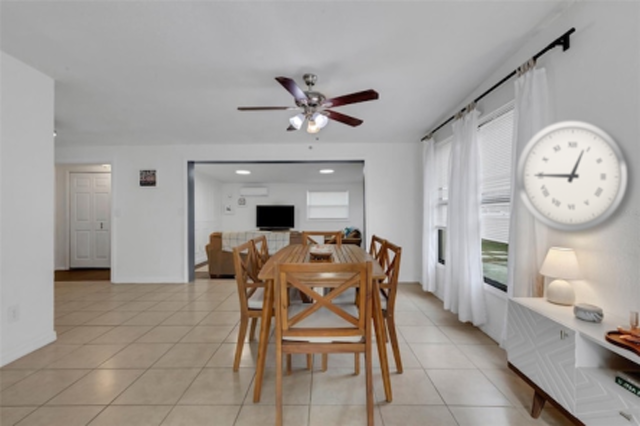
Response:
12h45
